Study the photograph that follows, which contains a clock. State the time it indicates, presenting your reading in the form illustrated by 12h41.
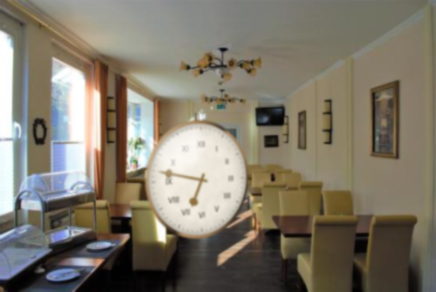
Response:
6h47
